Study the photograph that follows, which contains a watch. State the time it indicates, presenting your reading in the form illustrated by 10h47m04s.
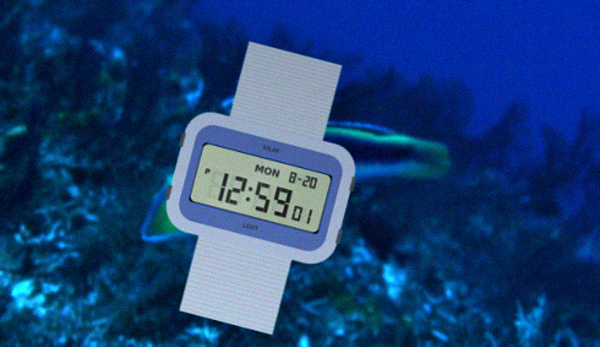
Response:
12h59m01s
